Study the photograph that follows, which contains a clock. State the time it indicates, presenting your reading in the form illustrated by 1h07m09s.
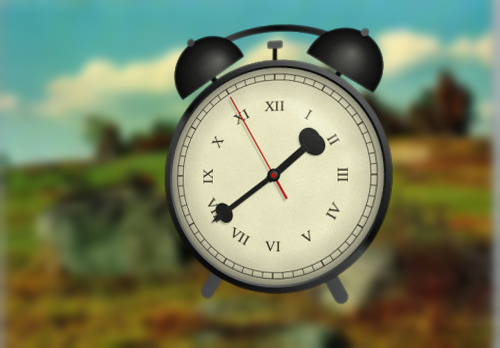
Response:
1h38m55s
